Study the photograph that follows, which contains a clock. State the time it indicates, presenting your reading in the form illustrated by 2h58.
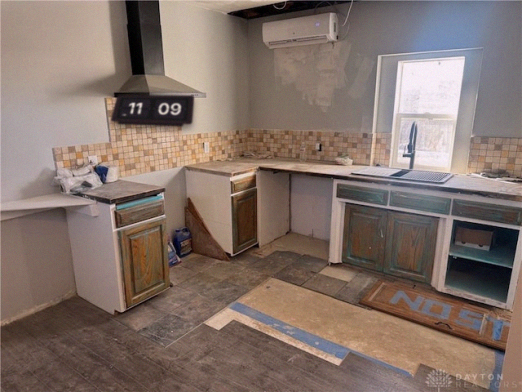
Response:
11h09
